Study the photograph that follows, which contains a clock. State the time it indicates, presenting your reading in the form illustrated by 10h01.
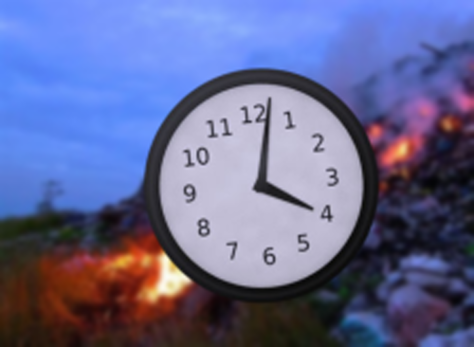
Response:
4h02
